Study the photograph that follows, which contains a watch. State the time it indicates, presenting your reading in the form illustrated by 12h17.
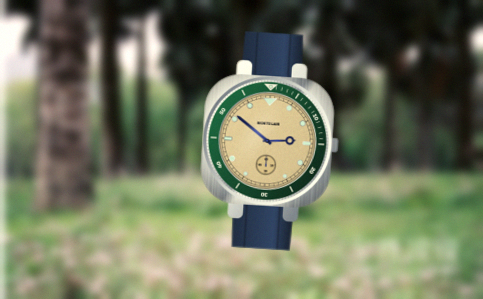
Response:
2h51
